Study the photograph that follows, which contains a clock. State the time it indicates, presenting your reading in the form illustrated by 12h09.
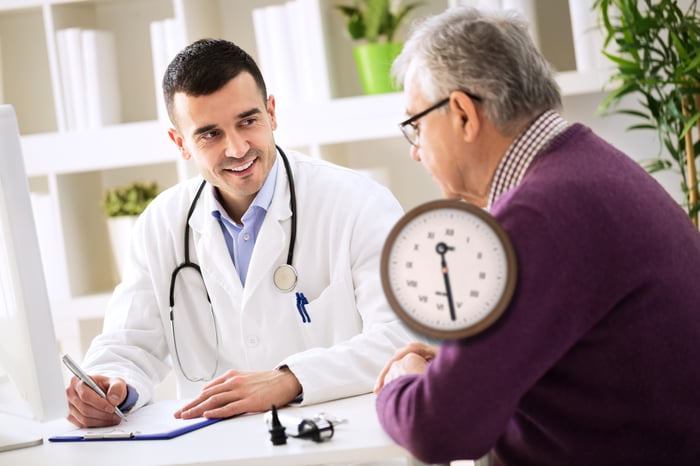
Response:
11h27
